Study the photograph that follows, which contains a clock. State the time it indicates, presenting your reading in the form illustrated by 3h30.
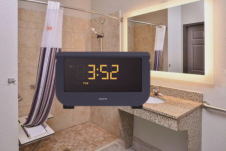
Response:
3h52
